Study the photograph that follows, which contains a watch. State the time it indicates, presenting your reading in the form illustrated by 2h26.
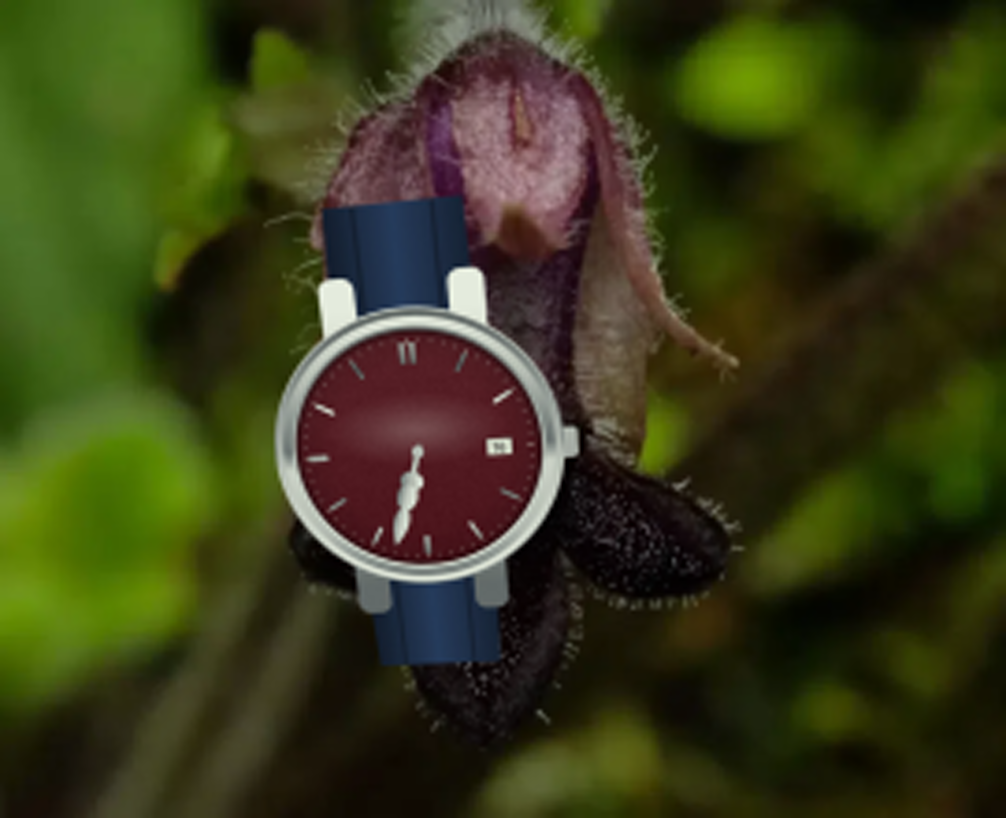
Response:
6h33
